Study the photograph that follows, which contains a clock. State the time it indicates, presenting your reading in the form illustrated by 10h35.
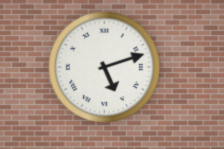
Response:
5h12
